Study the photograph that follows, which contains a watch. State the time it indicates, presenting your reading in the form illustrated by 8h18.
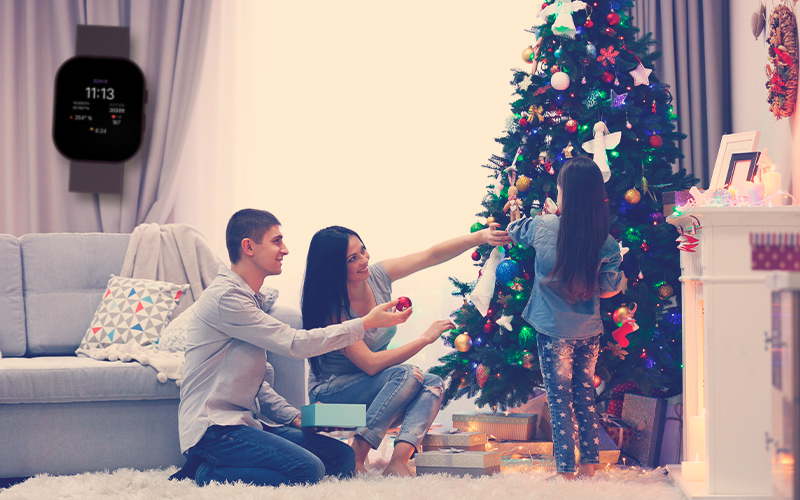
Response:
11h13
